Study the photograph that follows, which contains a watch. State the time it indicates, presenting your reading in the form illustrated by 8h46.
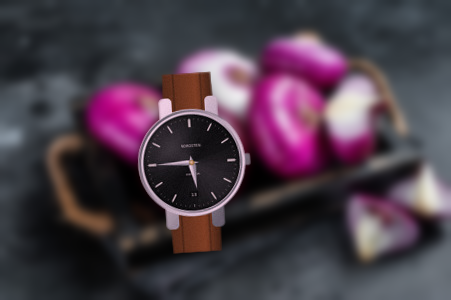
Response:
5h45
